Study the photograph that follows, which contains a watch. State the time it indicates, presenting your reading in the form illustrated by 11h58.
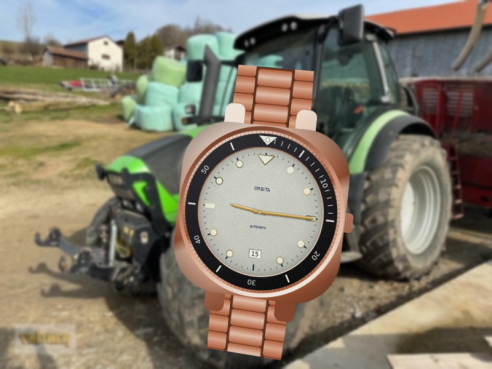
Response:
9h15
